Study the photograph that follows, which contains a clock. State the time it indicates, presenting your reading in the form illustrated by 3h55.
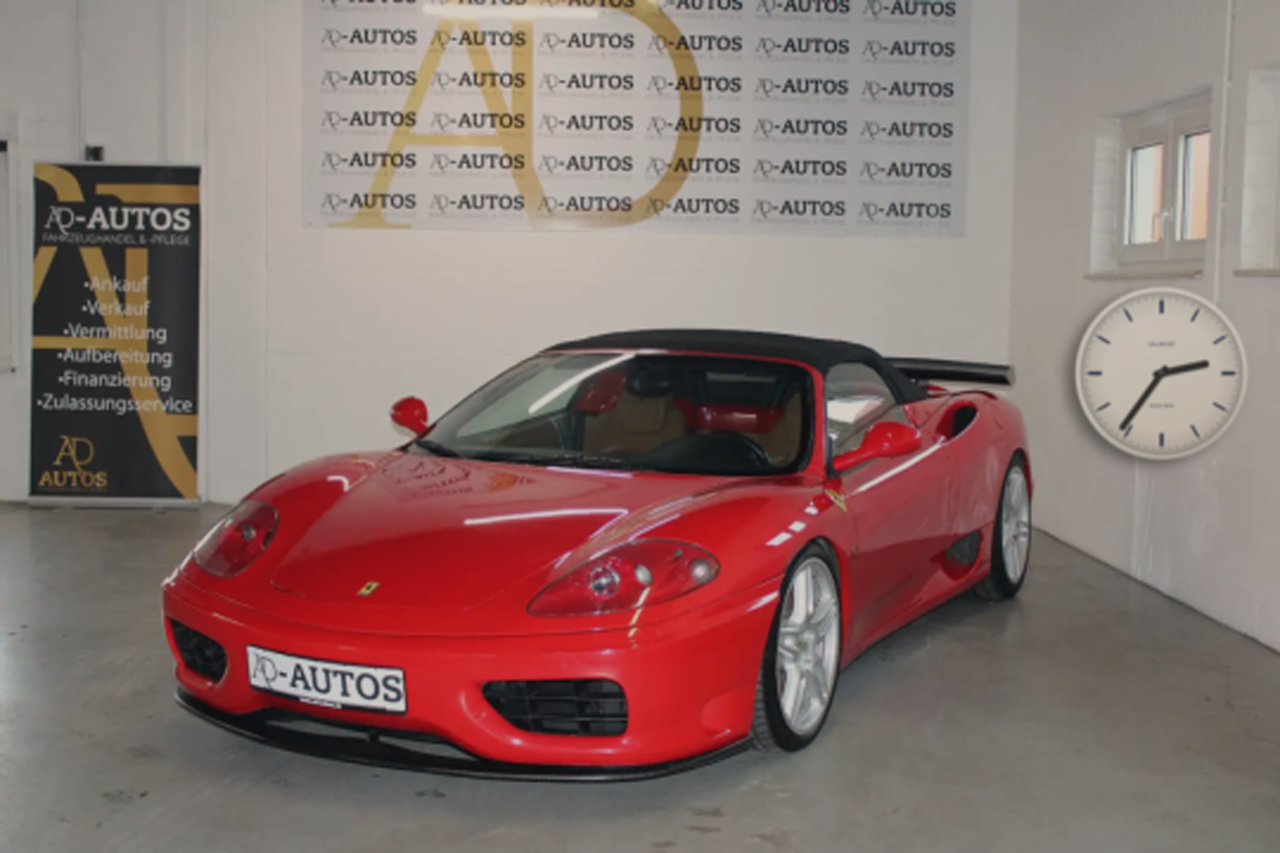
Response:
2h36
